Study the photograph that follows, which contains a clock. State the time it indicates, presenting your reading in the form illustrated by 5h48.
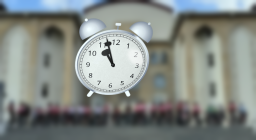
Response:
10h57
